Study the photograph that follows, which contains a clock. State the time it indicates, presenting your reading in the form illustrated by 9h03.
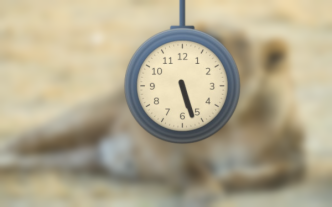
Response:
5h27
